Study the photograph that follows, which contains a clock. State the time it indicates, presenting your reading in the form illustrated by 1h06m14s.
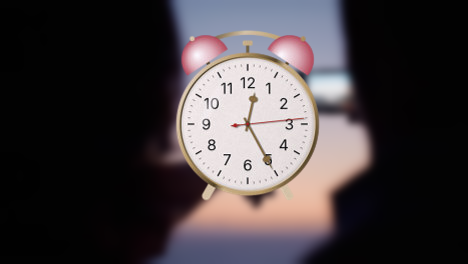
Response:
12h25m14s
